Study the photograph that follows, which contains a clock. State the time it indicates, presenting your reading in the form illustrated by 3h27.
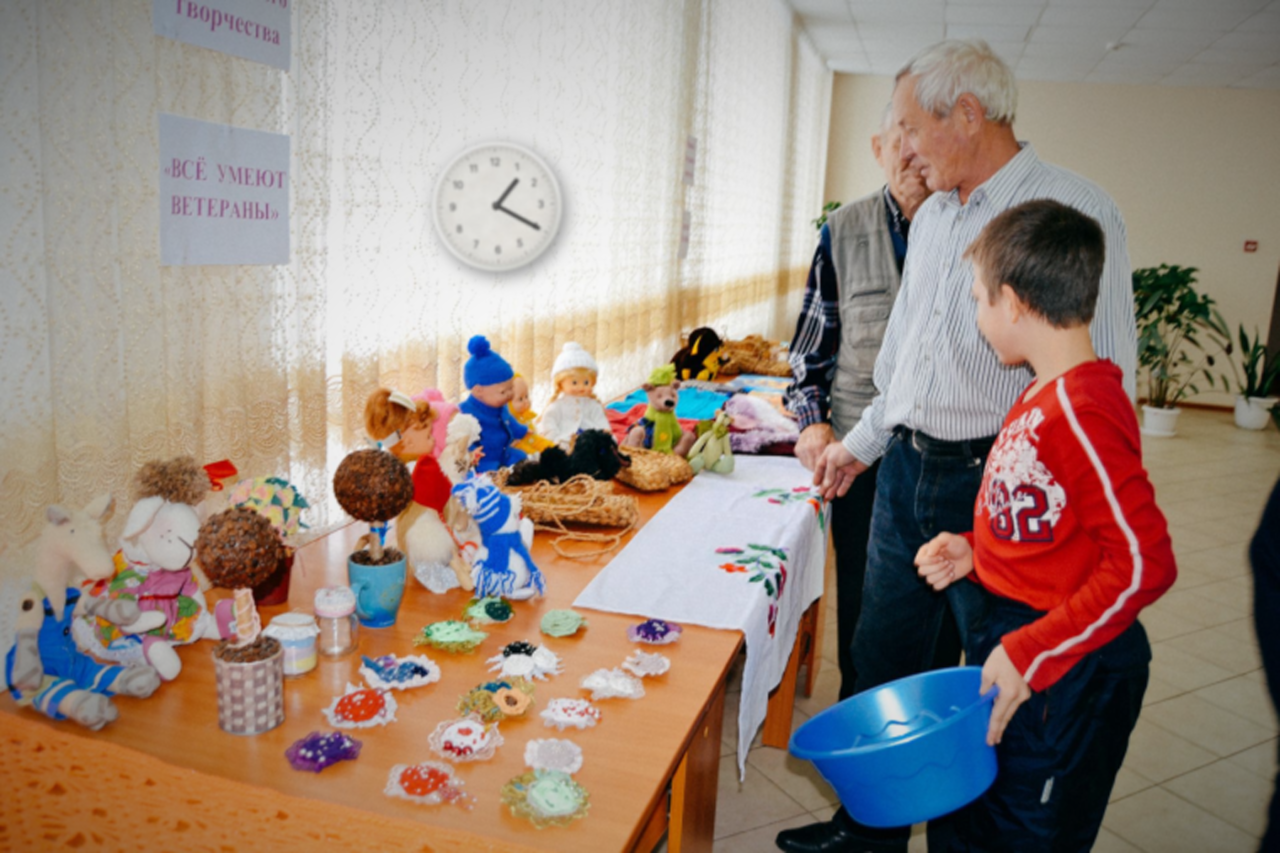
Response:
1h20
